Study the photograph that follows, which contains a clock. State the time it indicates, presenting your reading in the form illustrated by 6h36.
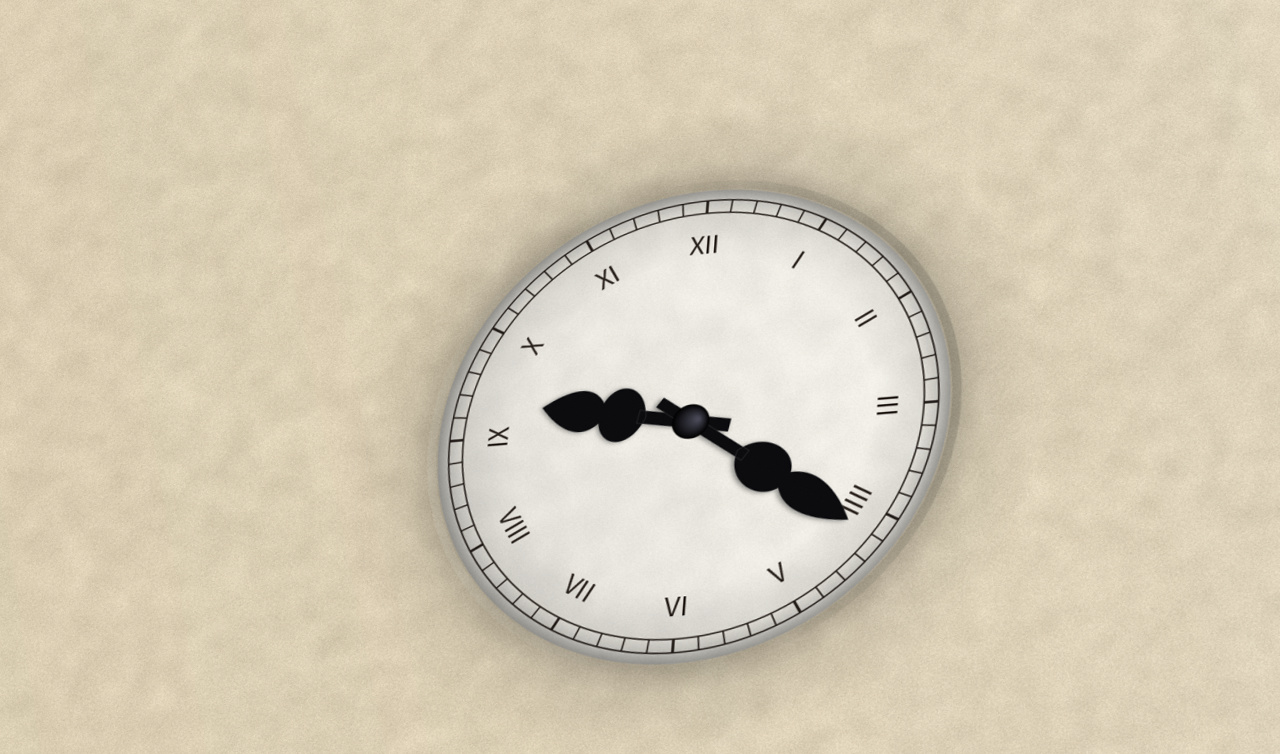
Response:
9h21
